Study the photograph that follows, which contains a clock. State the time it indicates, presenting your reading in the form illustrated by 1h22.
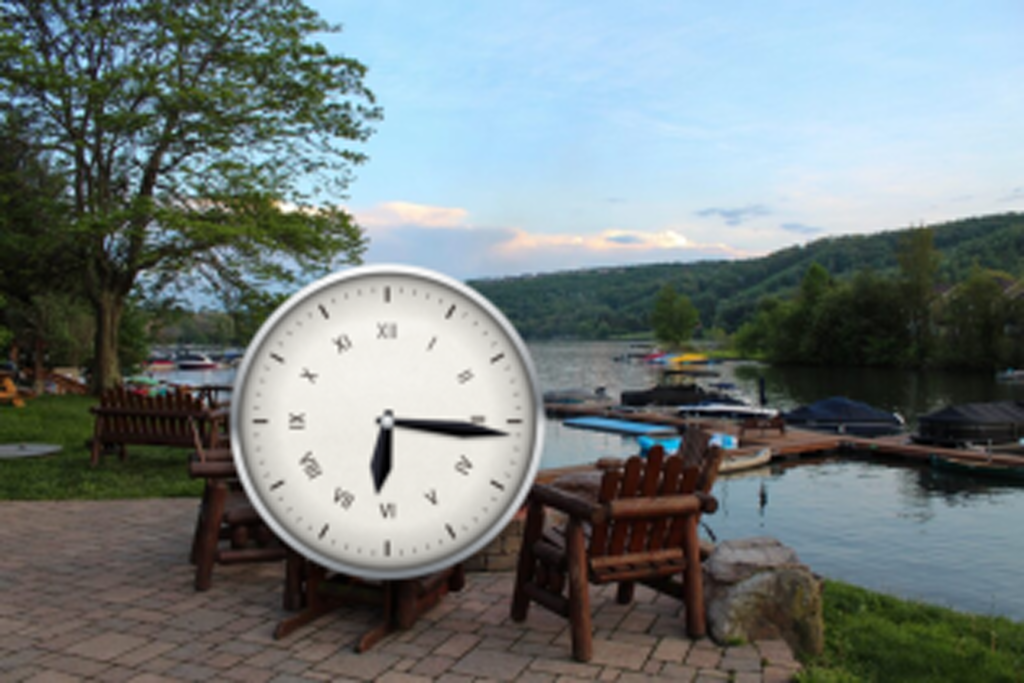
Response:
6h16
